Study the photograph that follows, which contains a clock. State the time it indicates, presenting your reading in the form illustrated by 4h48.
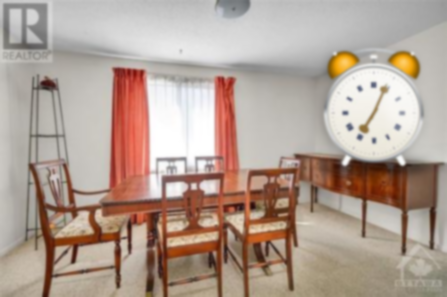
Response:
7h04
